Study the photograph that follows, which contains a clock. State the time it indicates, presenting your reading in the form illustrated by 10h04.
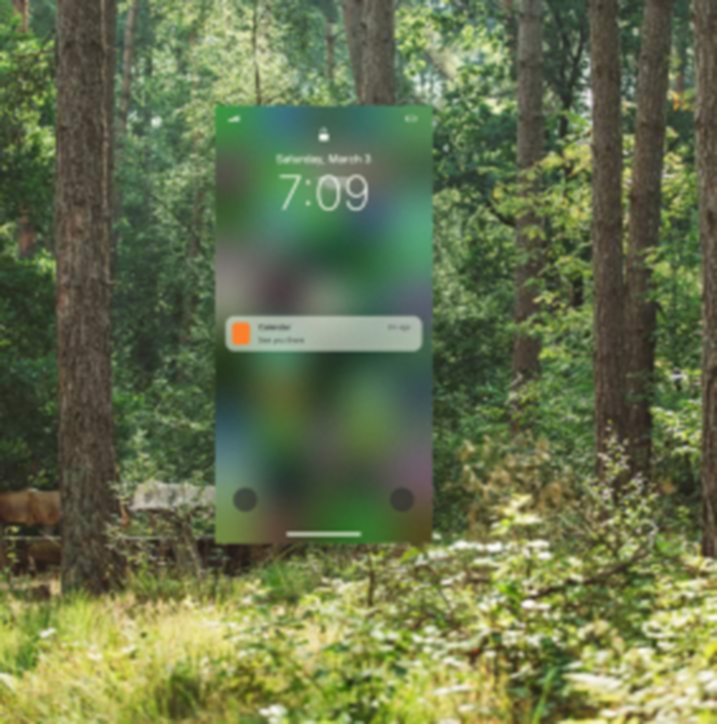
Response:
7h09
